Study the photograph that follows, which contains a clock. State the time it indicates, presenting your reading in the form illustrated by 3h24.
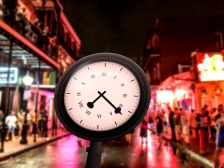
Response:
7h22
